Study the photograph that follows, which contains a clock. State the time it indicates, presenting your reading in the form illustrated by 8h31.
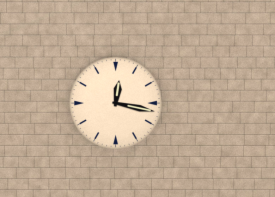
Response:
12h17
